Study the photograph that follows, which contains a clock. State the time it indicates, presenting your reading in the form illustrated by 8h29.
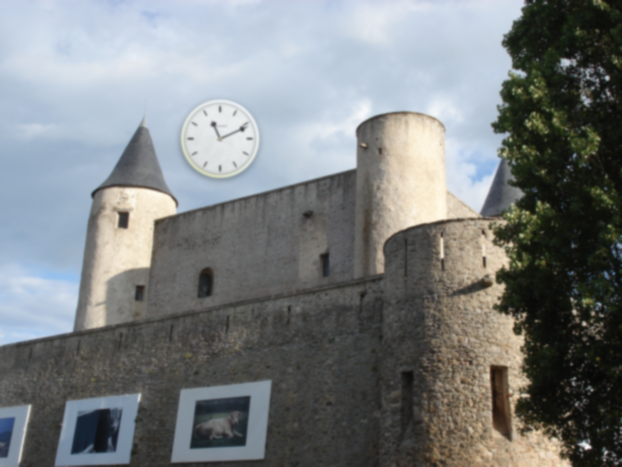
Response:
11h11
